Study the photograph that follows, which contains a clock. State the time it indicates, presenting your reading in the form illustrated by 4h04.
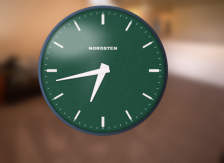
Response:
6h43
